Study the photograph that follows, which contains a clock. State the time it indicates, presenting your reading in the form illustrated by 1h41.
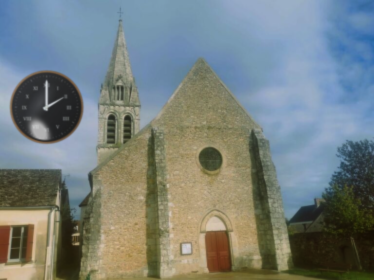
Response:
2h00
